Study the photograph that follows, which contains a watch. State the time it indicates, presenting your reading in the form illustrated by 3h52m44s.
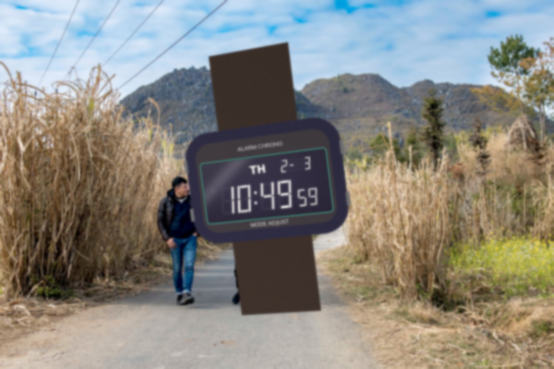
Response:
10h49m59s
